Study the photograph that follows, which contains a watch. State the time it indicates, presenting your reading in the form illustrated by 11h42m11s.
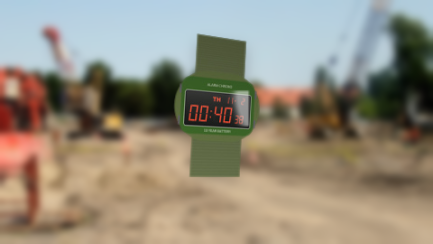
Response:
0h40m38s
